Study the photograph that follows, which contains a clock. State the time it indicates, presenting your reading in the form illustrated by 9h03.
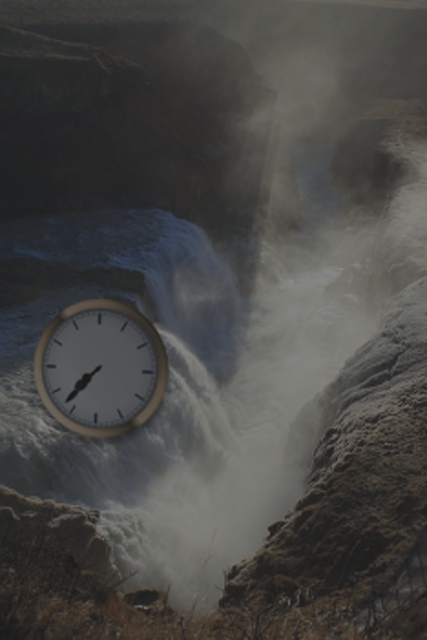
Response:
7h37
